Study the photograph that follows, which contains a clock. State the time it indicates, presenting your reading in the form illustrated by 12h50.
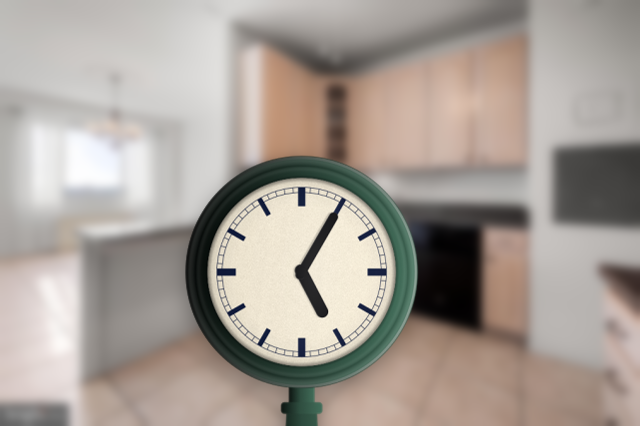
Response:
5h05
